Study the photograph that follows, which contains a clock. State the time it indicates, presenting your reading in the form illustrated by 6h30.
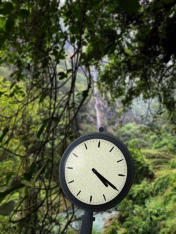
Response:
4h20
